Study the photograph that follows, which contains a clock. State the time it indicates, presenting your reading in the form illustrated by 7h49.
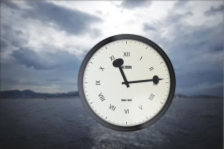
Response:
11h14
